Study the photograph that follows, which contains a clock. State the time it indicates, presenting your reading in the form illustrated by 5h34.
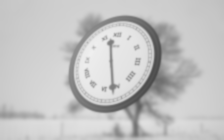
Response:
11h27
